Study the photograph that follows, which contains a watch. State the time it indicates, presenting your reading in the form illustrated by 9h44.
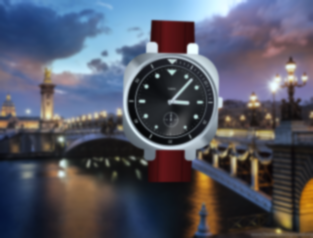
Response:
3h07
